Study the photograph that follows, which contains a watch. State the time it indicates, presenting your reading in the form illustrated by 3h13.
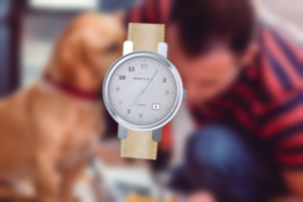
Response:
7h05
